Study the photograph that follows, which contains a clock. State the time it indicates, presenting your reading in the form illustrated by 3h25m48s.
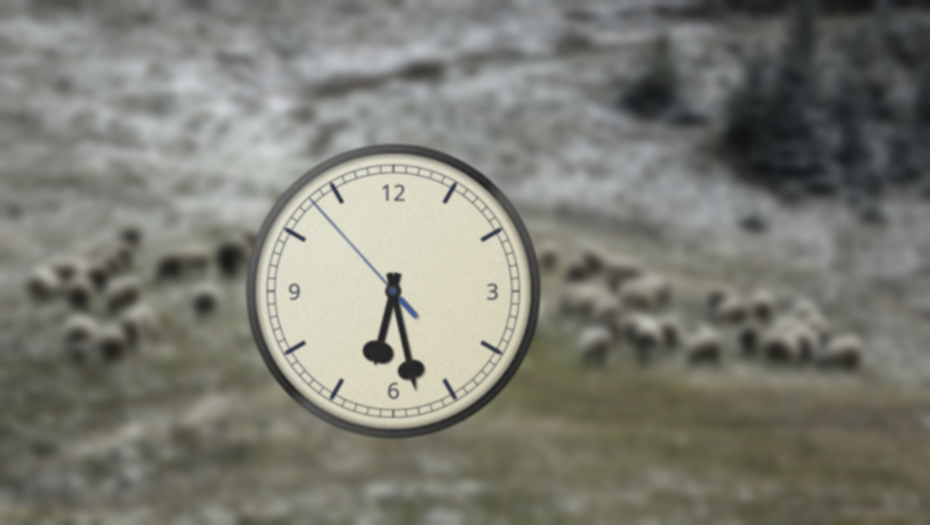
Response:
6h27m53s
